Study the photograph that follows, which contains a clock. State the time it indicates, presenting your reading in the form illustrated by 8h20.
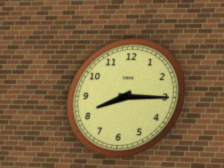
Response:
8h15
